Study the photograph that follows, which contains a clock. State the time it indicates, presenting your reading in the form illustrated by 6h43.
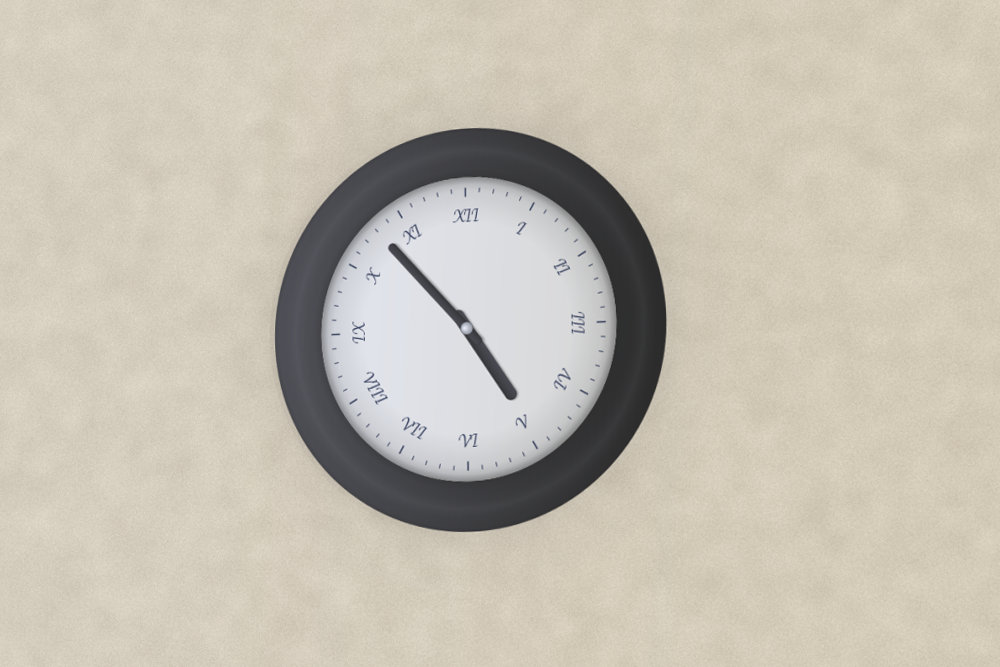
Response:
4h53
